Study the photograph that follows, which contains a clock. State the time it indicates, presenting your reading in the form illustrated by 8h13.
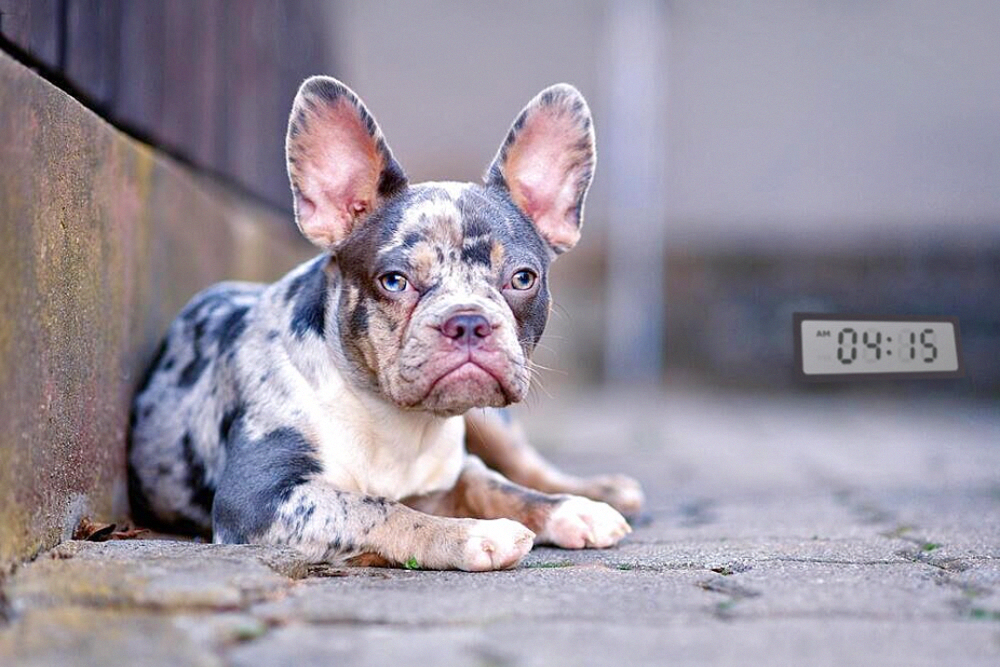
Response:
4h15
